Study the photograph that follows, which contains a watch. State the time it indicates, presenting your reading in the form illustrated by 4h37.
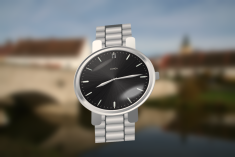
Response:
8h14
